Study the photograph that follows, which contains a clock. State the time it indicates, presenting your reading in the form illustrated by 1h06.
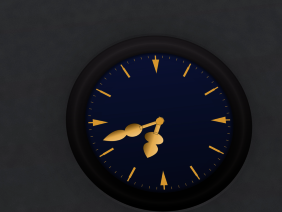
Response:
6h42
